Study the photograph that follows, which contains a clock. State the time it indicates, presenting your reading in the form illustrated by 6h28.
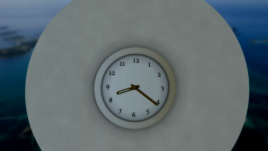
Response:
8h21
